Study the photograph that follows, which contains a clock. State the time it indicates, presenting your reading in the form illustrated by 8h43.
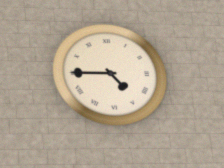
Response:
4h45
